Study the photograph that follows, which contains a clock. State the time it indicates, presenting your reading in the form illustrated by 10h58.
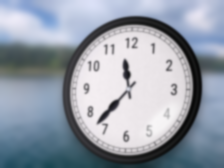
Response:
11h37
